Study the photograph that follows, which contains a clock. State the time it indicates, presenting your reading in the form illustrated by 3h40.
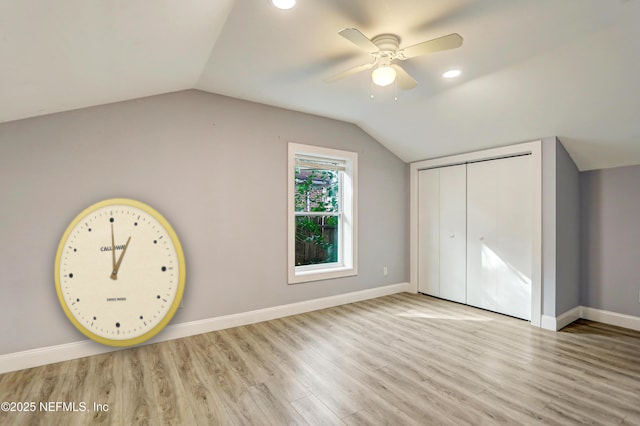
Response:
1h00
